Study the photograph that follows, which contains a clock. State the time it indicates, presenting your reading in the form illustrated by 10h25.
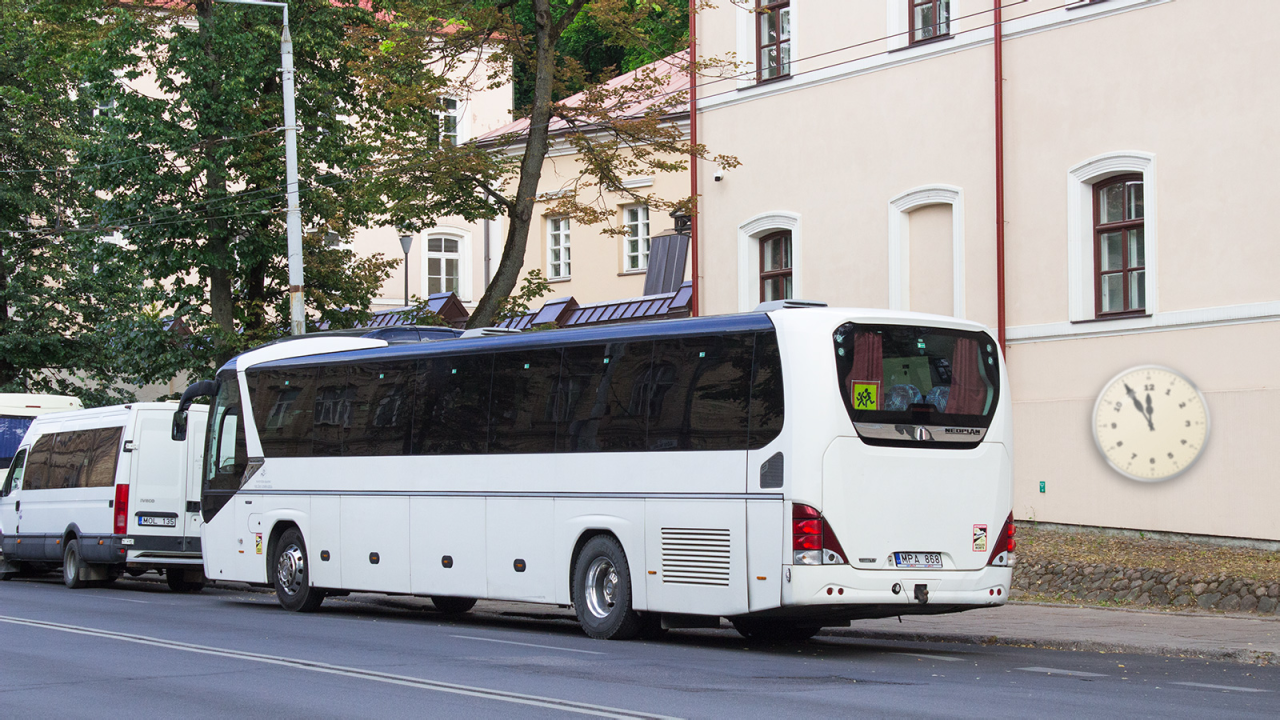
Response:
11h55
